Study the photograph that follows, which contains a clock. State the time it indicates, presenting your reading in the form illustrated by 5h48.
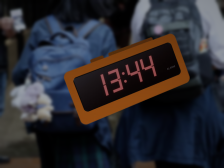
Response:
13h44
